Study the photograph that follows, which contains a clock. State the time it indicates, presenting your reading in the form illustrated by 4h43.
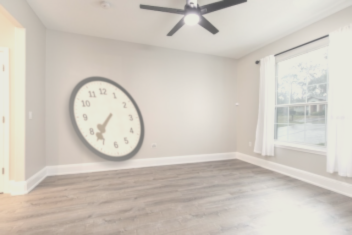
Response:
7h37
